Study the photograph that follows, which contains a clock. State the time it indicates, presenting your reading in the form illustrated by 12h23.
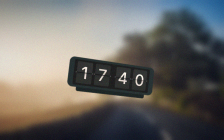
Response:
17h40
